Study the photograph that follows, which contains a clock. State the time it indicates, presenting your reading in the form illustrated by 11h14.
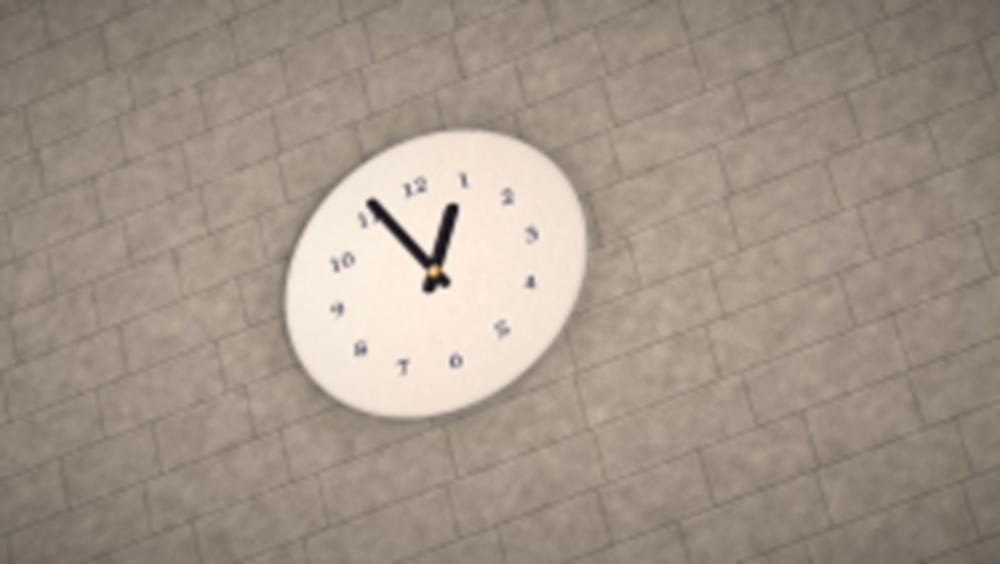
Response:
12h56
